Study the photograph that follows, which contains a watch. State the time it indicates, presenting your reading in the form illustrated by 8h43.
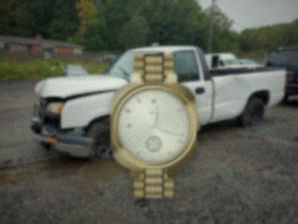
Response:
12h18
